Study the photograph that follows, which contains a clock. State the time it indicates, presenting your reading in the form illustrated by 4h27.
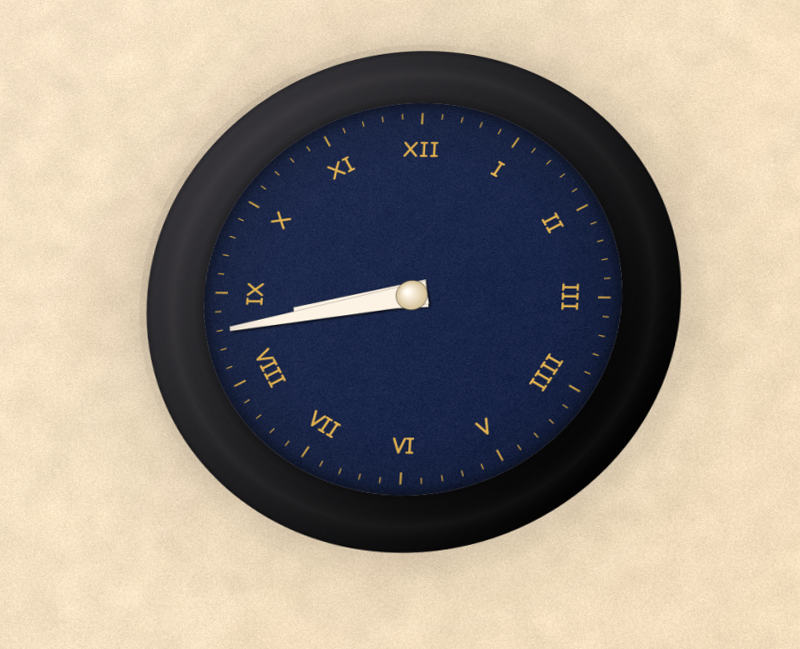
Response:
8h43
